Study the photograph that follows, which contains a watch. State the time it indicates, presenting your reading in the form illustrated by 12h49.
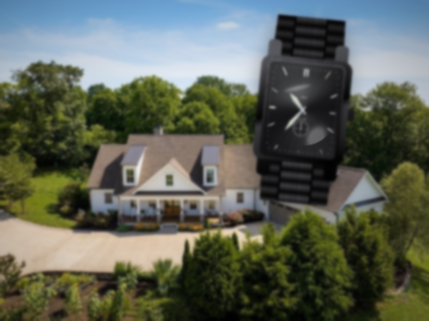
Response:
10h36
